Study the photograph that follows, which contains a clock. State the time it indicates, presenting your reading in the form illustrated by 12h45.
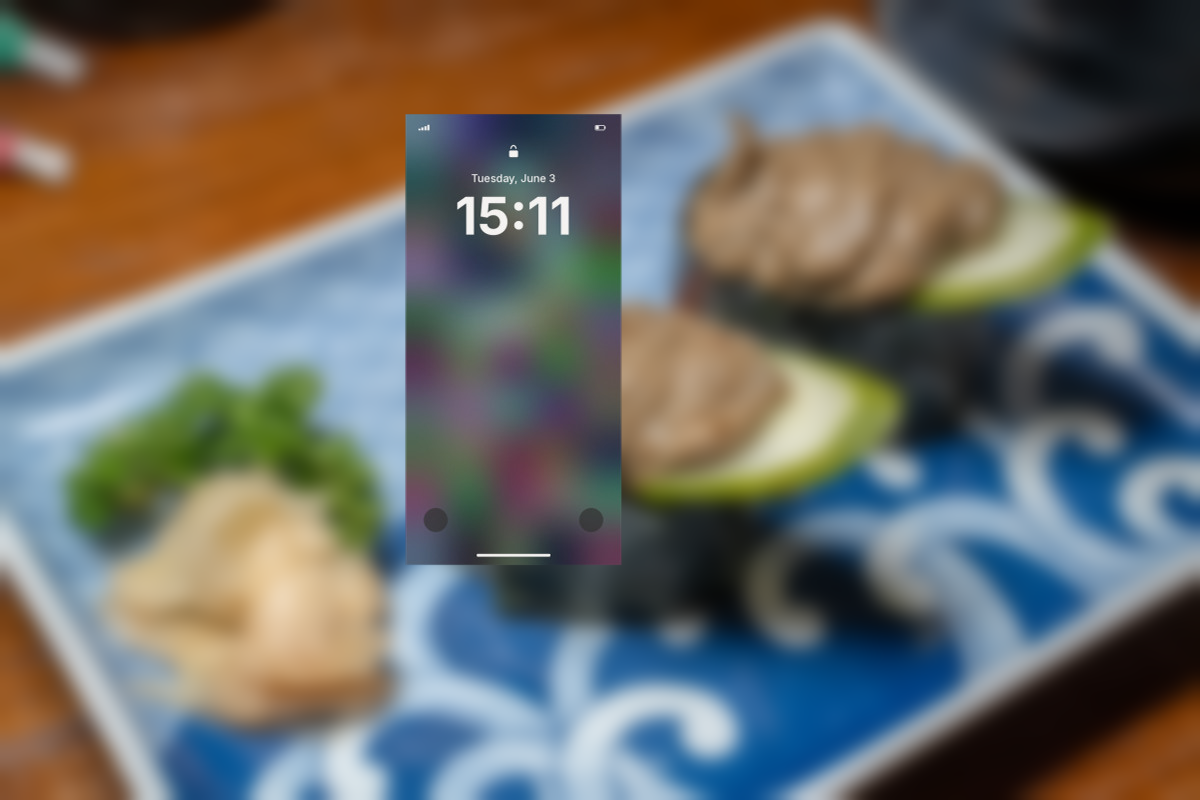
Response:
15h11
